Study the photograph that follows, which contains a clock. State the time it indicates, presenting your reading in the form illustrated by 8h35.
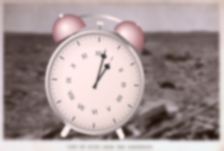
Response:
1h02
